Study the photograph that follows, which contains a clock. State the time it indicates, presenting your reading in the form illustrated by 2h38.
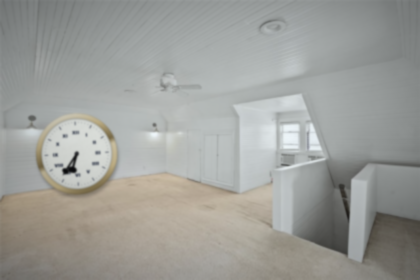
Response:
6h36
